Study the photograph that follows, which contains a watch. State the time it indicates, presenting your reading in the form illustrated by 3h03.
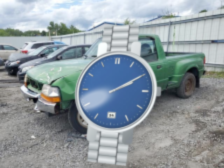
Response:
2h10
